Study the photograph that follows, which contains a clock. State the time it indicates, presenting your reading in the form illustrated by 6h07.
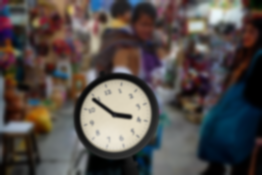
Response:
3h54
